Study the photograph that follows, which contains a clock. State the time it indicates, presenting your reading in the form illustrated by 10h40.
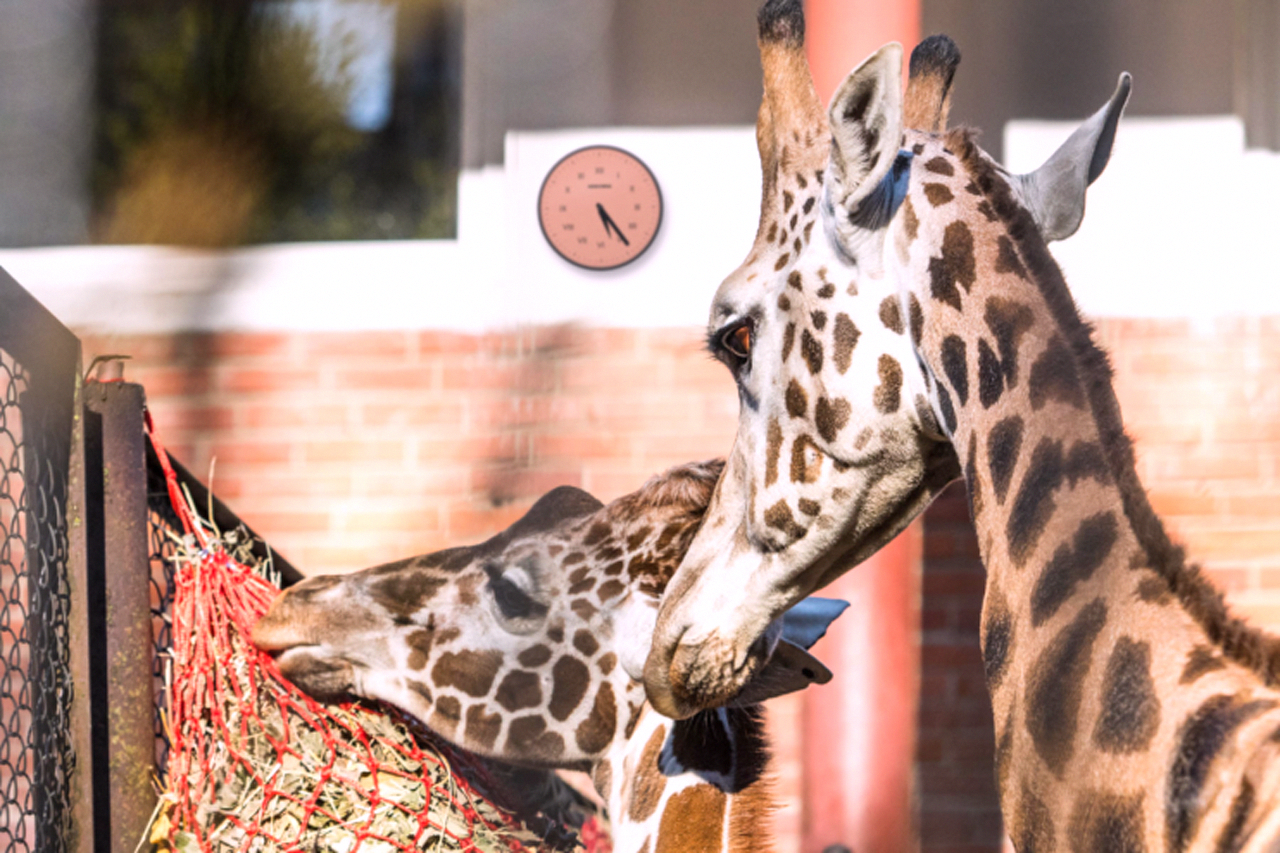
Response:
5h24
